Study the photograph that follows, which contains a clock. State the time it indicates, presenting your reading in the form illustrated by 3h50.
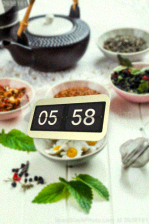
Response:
5h58
